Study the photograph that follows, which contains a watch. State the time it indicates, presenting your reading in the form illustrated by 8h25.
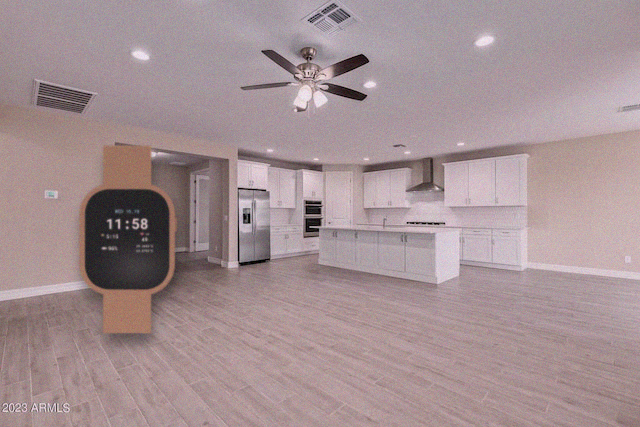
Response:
11h58
